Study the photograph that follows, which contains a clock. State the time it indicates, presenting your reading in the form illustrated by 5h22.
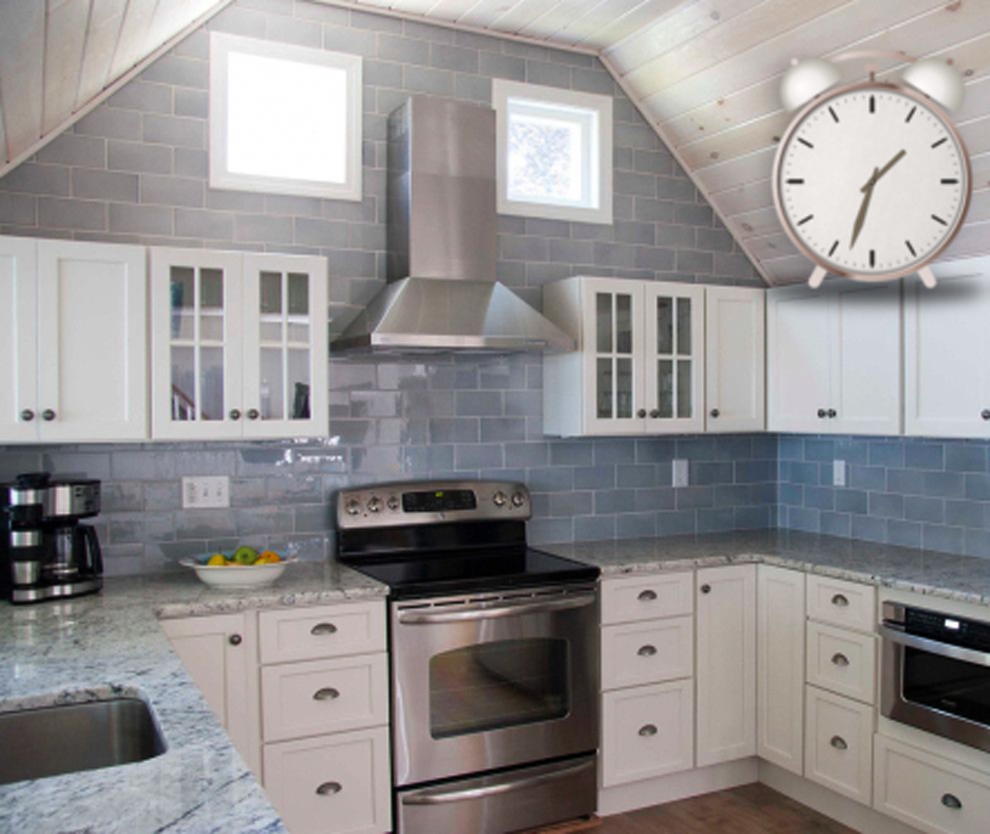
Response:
1h33
